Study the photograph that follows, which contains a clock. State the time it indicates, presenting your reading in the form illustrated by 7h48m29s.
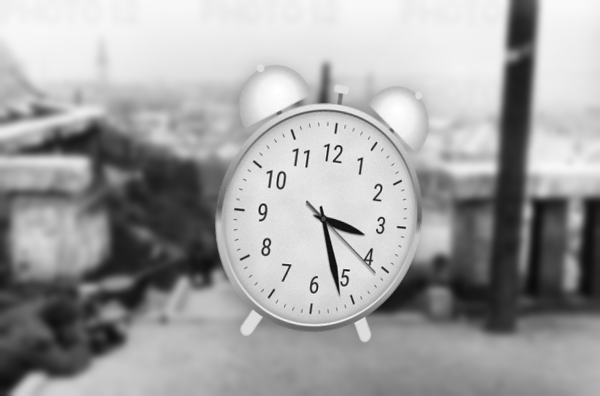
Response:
3h26m21s
